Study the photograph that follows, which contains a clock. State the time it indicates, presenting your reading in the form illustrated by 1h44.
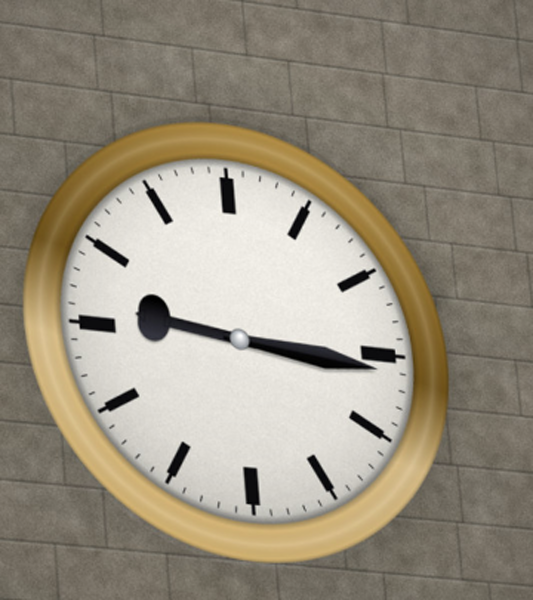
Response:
9h16
